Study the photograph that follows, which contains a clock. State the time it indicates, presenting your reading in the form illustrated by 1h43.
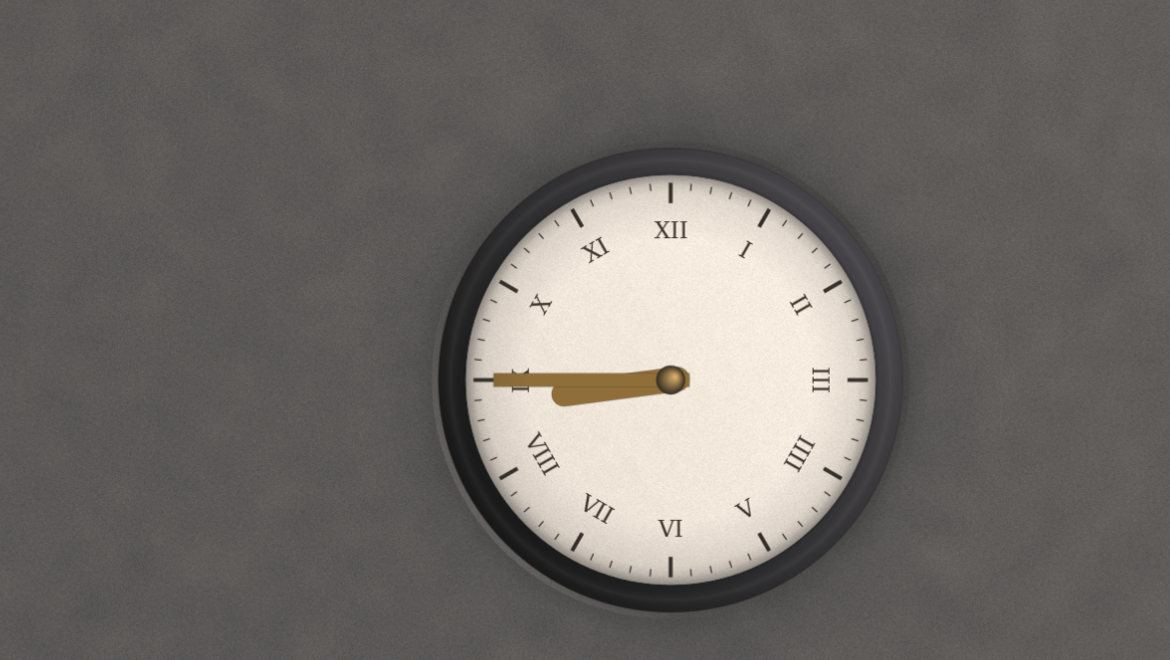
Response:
8h45
